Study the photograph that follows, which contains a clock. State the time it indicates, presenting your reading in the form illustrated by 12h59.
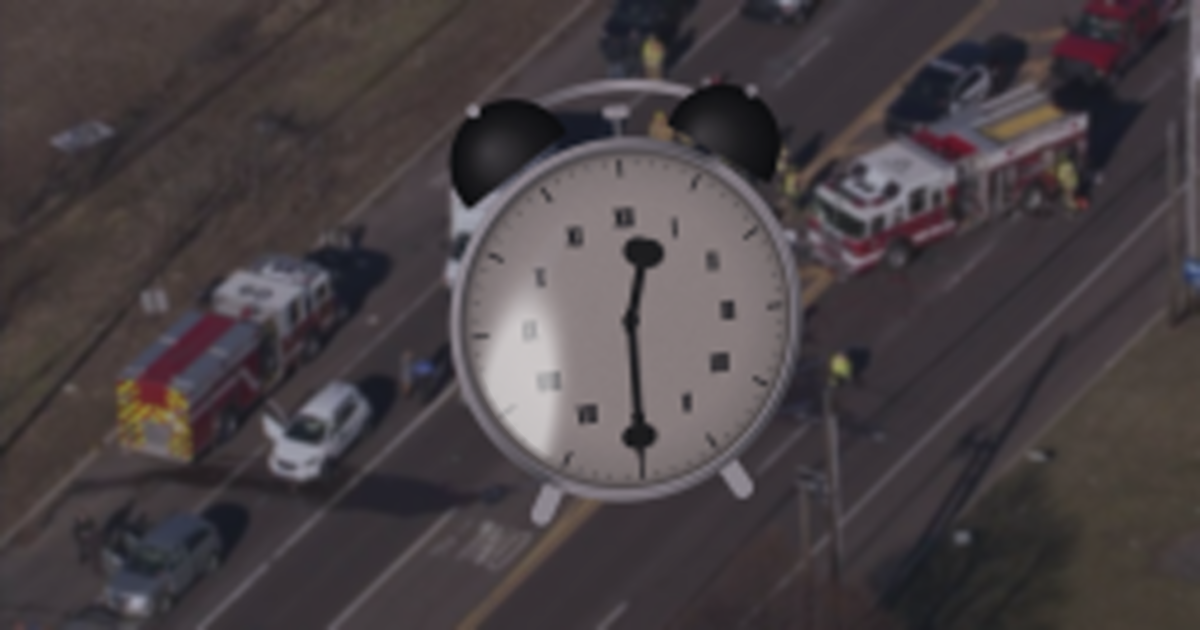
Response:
12h30
